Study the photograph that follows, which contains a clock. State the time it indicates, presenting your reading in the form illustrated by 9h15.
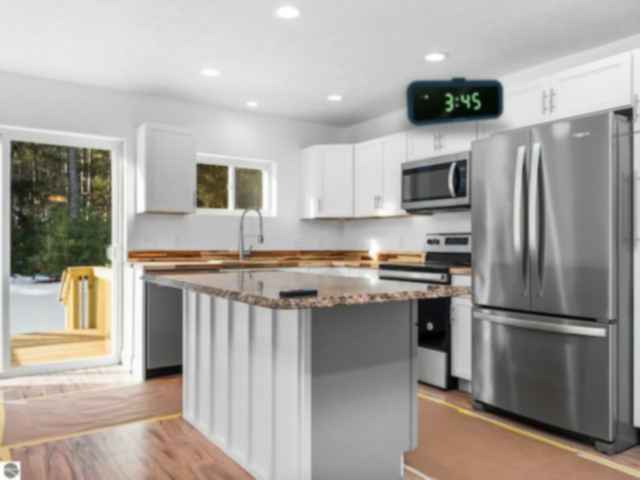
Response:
3h45
